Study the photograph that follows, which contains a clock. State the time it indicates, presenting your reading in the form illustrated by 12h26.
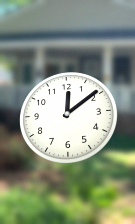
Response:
12h09
